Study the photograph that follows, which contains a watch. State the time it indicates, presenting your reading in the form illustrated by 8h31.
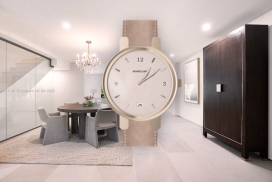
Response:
1h09
